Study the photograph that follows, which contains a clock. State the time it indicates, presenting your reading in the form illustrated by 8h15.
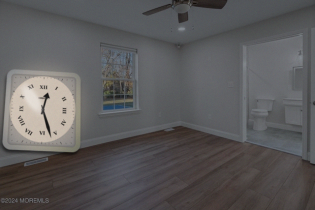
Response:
12h27
